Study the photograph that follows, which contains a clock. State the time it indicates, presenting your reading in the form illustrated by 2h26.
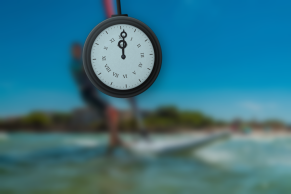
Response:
12h01
